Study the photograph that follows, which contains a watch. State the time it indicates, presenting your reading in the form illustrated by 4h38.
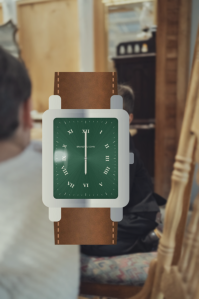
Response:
6h00
